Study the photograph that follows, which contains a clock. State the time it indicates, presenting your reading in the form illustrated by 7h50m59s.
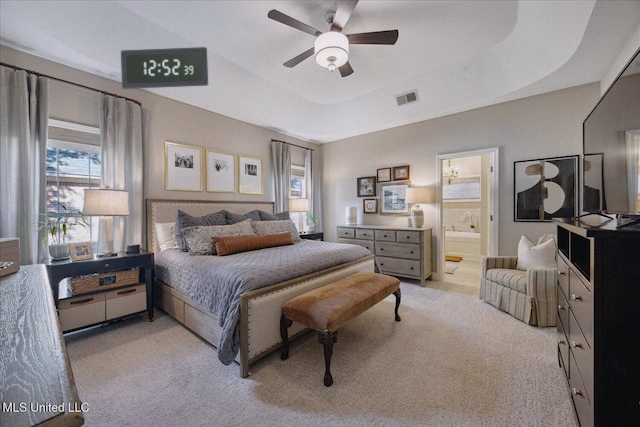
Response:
12h52m39s
